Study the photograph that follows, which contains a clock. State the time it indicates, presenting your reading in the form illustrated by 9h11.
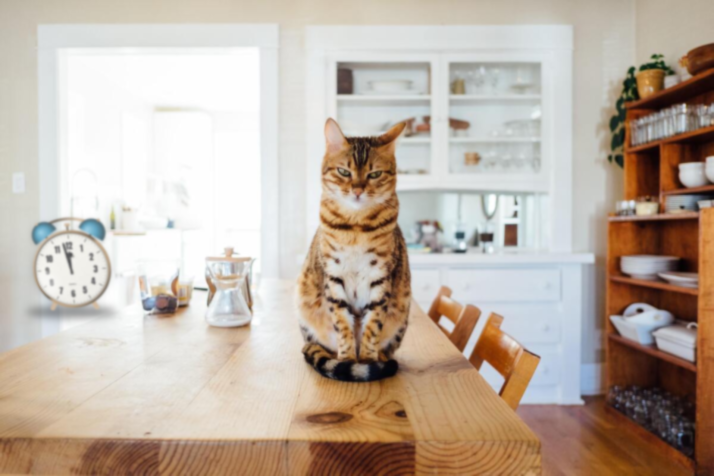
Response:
11h58
